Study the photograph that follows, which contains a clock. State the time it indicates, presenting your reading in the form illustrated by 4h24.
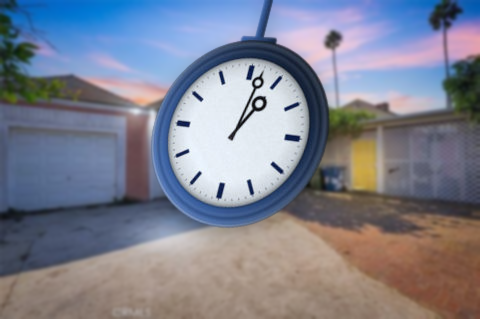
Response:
1h02
